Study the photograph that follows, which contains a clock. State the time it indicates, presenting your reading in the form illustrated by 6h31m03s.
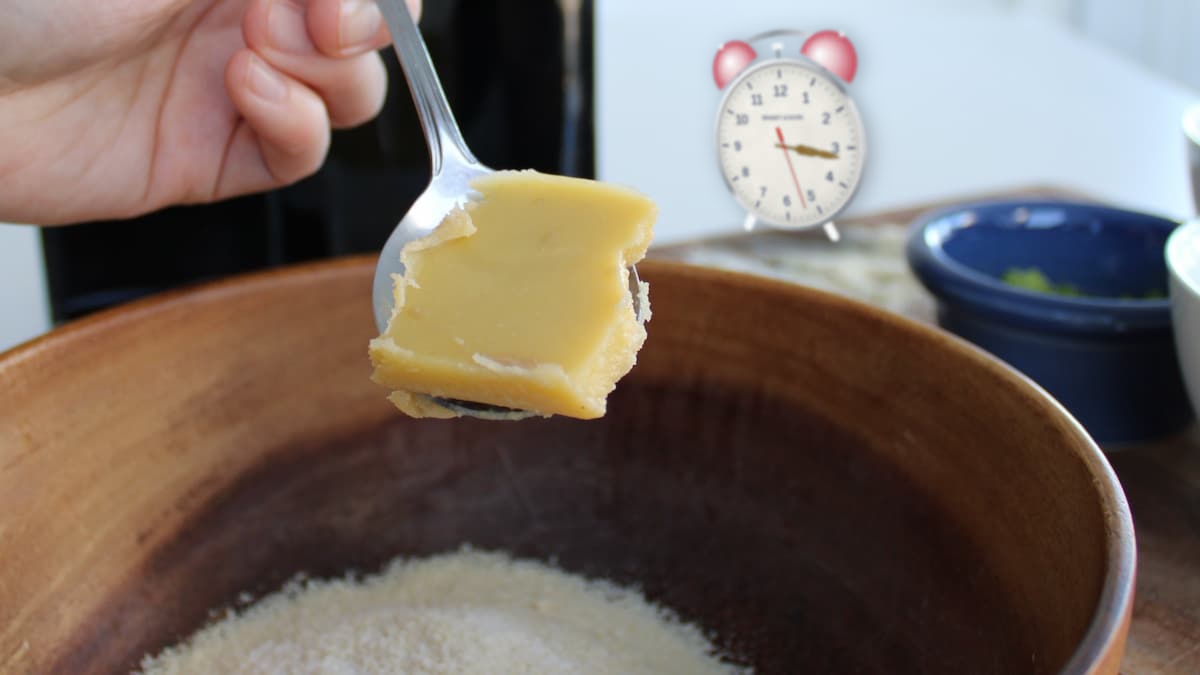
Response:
3h16m27s
